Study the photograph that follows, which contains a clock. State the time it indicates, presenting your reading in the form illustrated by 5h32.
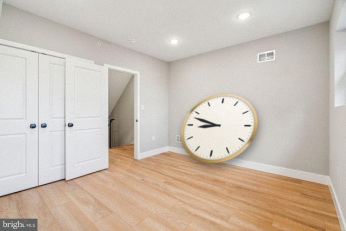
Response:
8h48
